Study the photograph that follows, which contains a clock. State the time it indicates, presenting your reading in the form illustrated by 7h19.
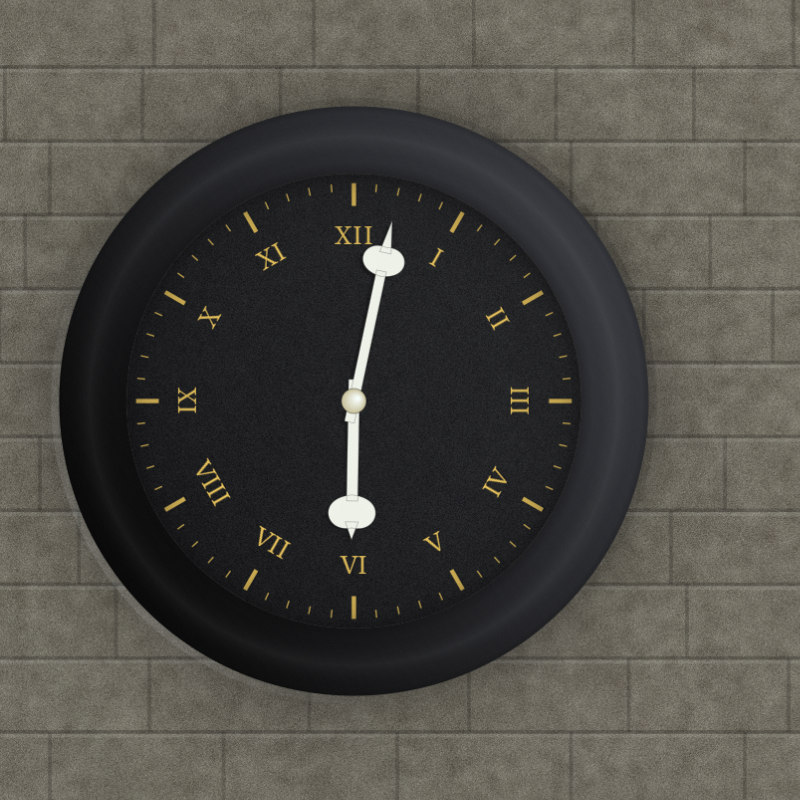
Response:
6h02
